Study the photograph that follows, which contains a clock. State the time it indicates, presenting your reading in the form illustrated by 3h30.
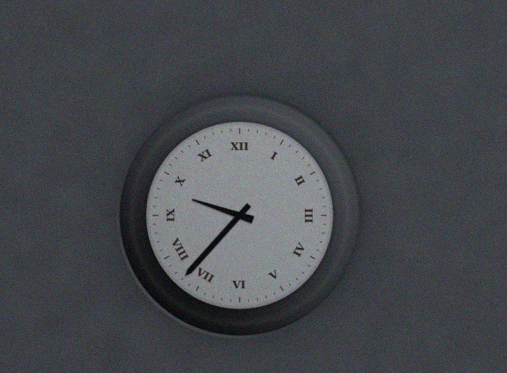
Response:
9h37
